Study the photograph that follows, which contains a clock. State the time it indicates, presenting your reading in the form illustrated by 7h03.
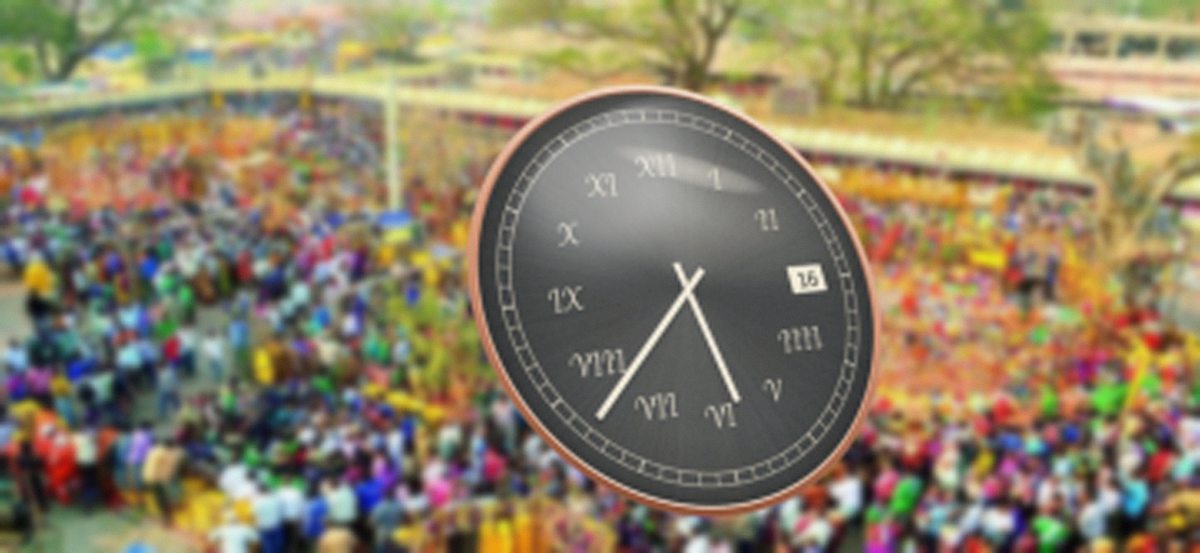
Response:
5h38
